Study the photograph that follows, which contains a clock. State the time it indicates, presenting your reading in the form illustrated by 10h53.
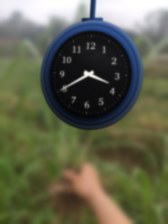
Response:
3h40
